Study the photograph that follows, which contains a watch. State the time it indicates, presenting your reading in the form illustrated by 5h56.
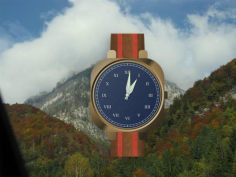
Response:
1h01
